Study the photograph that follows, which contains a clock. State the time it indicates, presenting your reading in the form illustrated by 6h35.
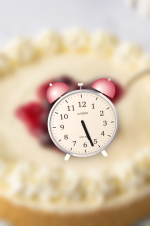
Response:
5h27
